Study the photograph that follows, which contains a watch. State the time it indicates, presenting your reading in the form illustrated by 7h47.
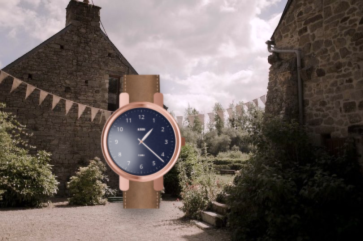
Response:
1h22
